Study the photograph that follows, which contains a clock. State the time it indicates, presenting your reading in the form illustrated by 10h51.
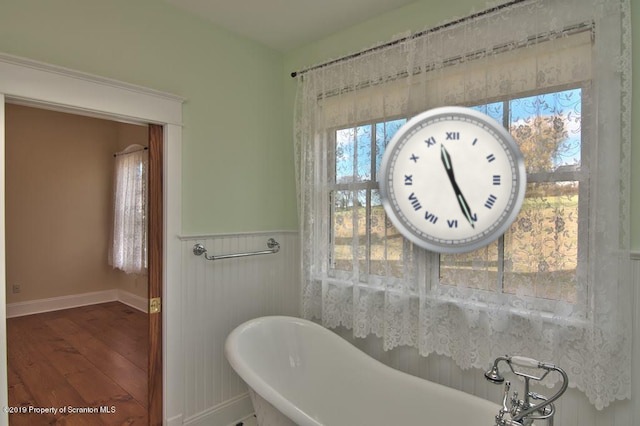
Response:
11h26
